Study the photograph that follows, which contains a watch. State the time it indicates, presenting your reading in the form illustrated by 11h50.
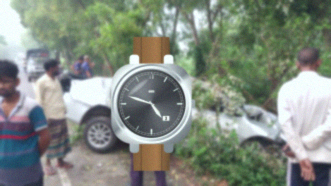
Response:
4h48
